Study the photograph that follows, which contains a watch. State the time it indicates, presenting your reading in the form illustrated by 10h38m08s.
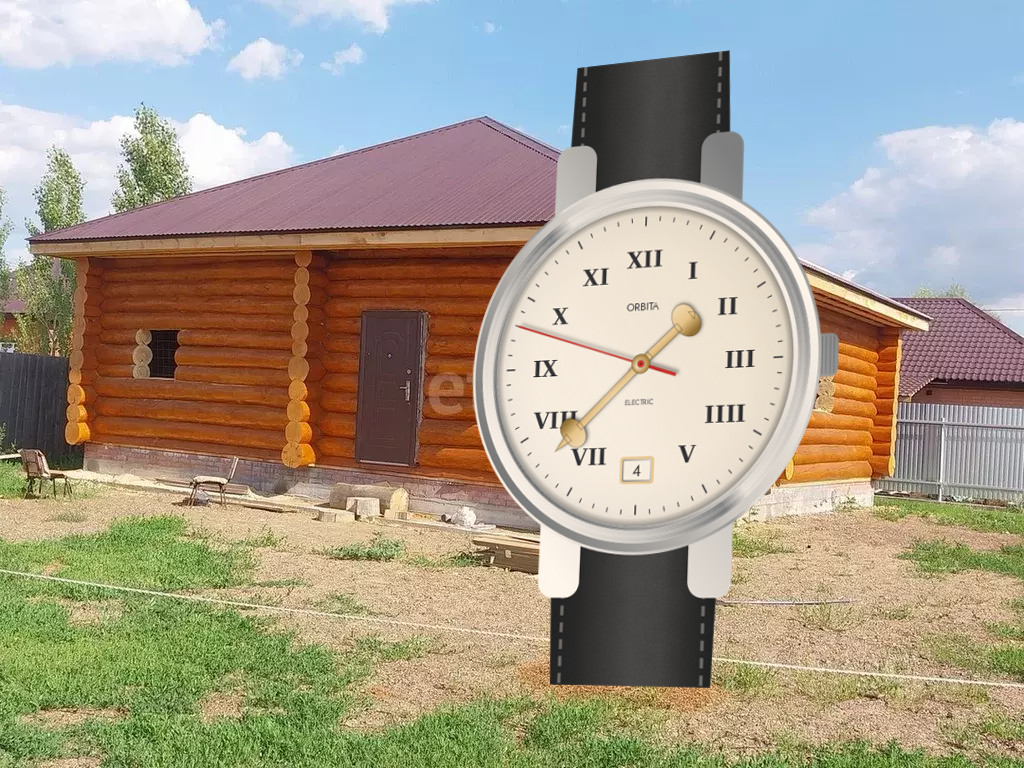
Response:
1h37m48s
